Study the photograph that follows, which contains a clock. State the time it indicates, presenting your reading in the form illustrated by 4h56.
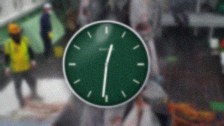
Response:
12h31
